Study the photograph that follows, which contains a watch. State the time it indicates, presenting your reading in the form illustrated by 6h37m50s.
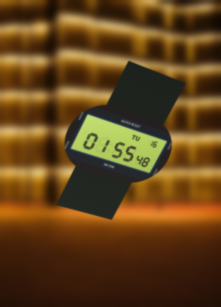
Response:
1h55m48s
